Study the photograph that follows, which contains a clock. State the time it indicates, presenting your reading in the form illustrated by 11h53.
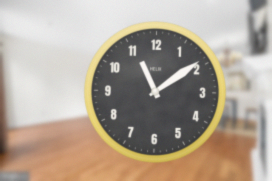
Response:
11h09
